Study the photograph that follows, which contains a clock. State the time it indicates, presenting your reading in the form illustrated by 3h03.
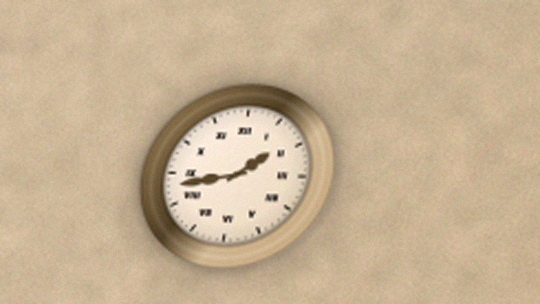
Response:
1h43
